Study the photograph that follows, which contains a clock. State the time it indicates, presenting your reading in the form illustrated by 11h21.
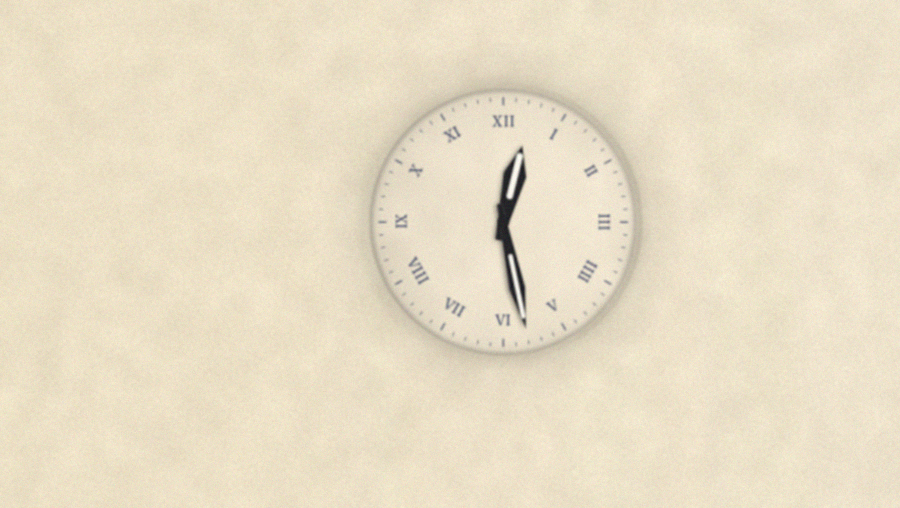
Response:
12h28
